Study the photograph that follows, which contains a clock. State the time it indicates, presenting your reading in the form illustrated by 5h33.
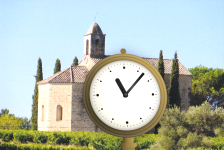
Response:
11h07
